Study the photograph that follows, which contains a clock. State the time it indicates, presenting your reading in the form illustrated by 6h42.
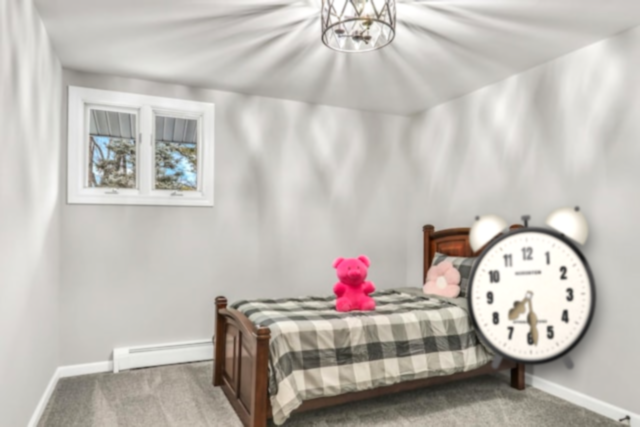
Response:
7h29
